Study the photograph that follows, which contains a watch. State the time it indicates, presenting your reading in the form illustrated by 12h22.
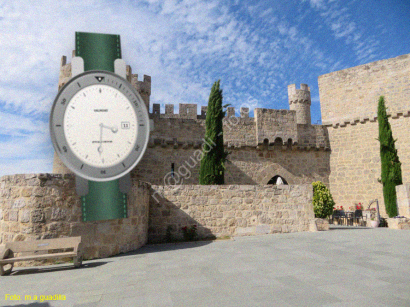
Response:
3h31
